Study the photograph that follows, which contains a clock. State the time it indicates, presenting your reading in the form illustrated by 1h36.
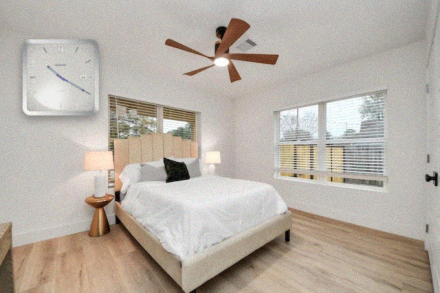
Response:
10h20
